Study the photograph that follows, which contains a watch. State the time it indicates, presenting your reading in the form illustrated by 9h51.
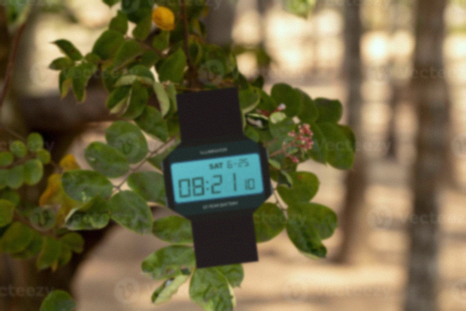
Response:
8h21
